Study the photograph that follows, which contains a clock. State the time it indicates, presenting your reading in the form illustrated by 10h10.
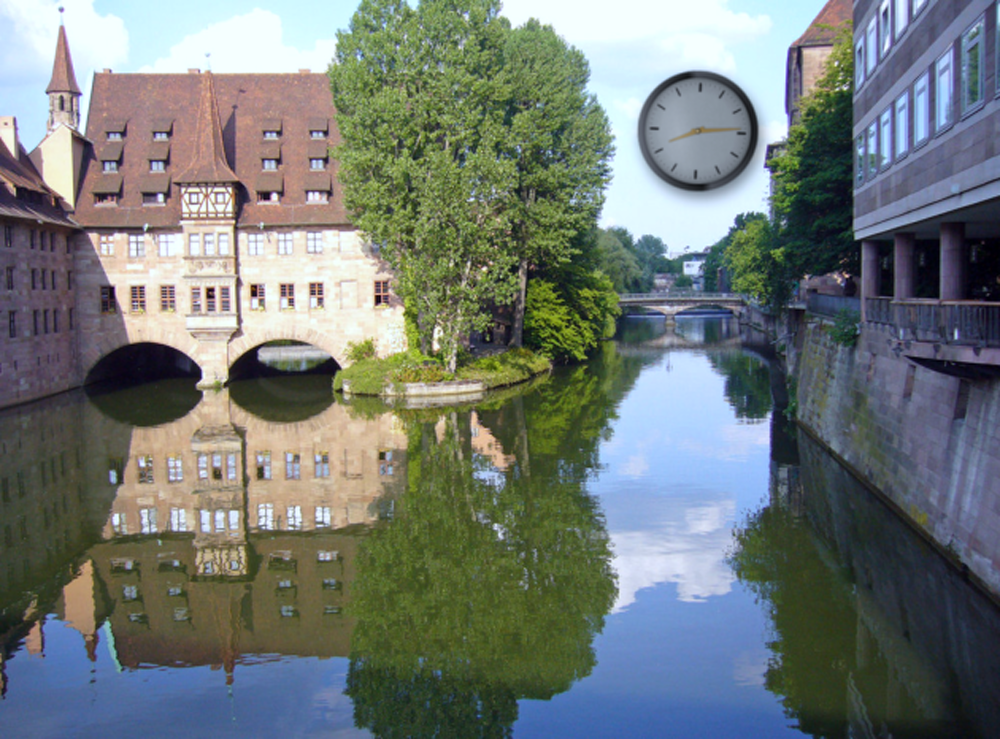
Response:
8h14
